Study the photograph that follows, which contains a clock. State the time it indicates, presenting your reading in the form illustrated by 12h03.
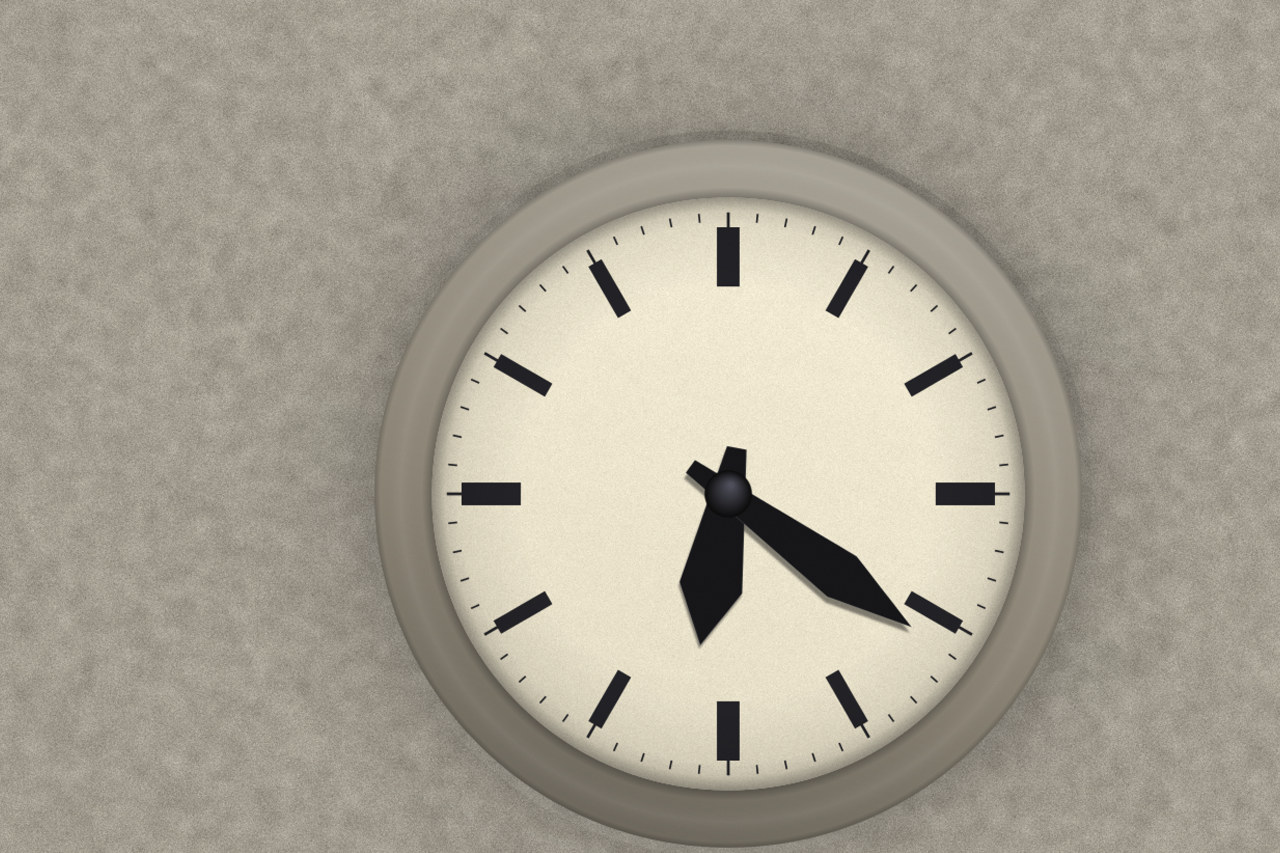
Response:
6h21
